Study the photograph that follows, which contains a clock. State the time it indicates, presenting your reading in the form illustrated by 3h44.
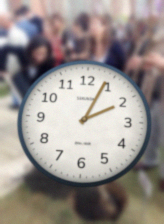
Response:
2h04
